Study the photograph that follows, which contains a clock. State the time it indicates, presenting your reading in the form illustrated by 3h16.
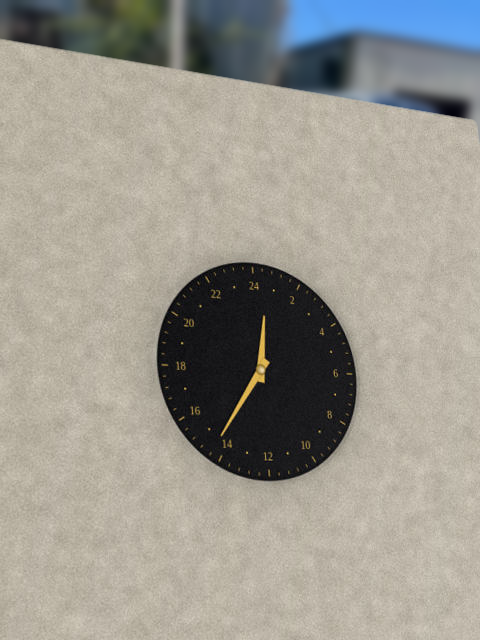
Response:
0h36
